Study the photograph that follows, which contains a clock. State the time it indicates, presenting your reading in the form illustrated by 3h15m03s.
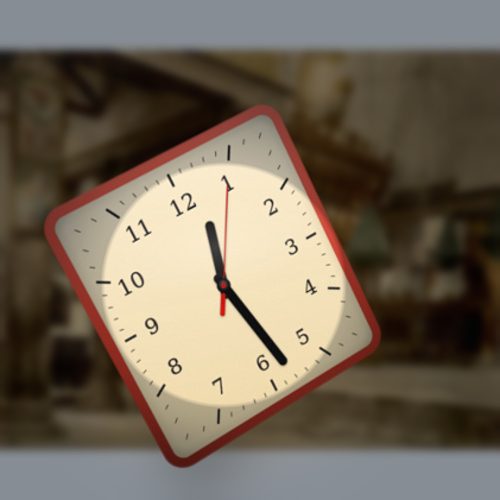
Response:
12h28m05s
